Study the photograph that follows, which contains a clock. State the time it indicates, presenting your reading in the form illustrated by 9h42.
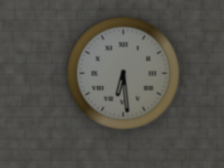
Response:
6h29
